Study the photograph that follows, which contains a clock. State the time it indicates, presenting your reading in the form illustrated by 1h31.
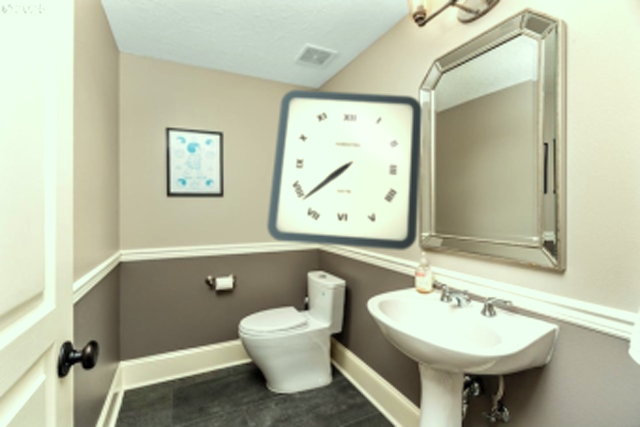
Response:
7h38
